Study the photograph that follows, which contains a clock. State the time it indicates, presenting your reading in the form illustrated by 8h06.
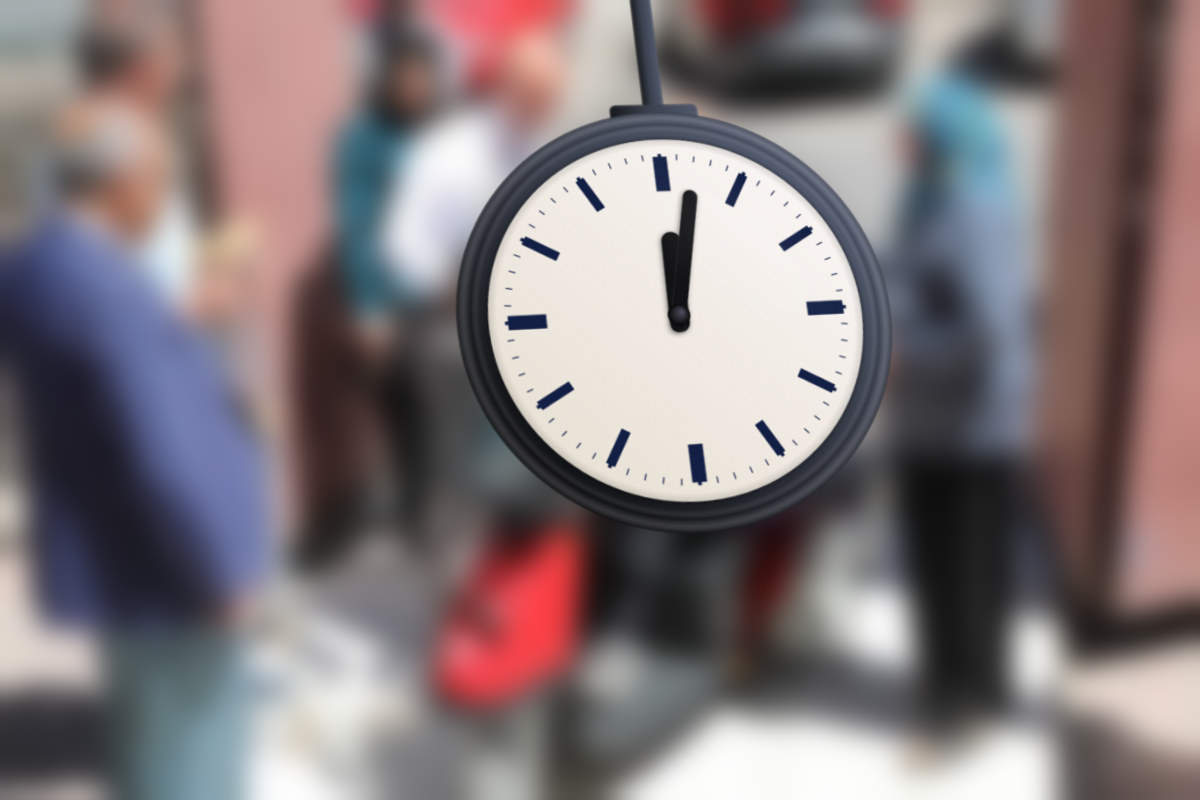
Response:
12h02
